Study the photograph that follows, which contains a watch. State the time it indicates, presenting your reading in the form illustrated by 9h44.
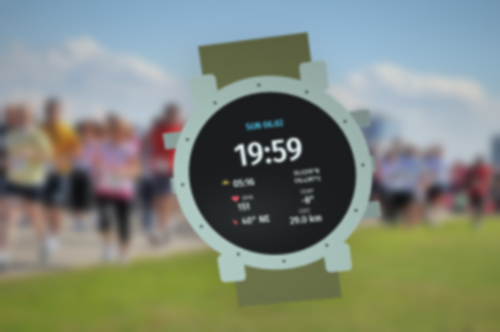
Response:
19h59
